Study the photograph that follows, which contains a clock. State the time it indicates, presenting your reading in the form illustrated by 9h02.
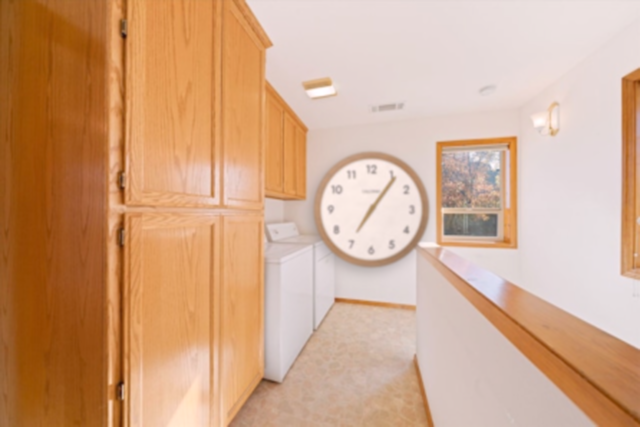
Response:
7h06
